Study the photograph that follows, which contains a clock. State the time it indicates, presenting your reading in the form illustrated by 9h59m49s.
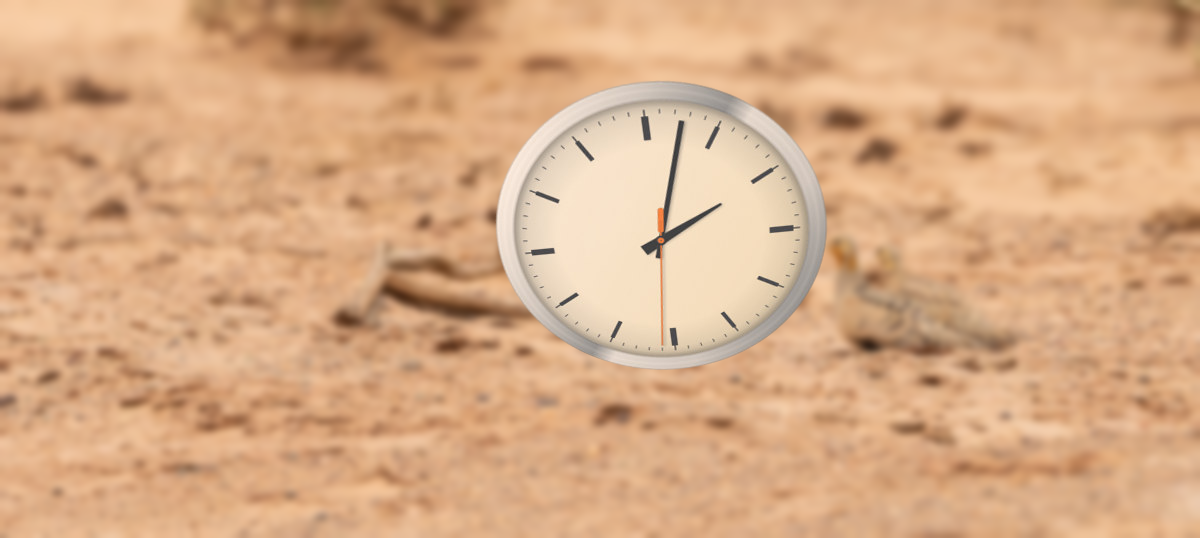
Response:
2h02m31s
